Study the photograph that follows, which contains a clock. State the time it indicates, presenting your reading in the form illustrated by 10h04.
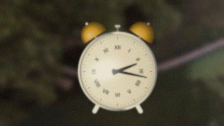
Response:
2h17
